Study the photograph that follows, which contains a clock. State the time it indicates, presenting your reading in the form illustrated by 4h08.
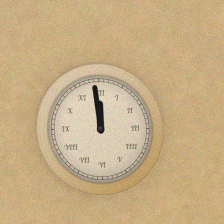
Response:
11h59
